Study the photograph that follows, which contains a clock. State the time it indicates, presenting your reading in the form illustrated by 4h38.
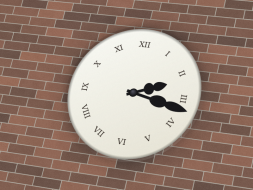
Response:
2h17
